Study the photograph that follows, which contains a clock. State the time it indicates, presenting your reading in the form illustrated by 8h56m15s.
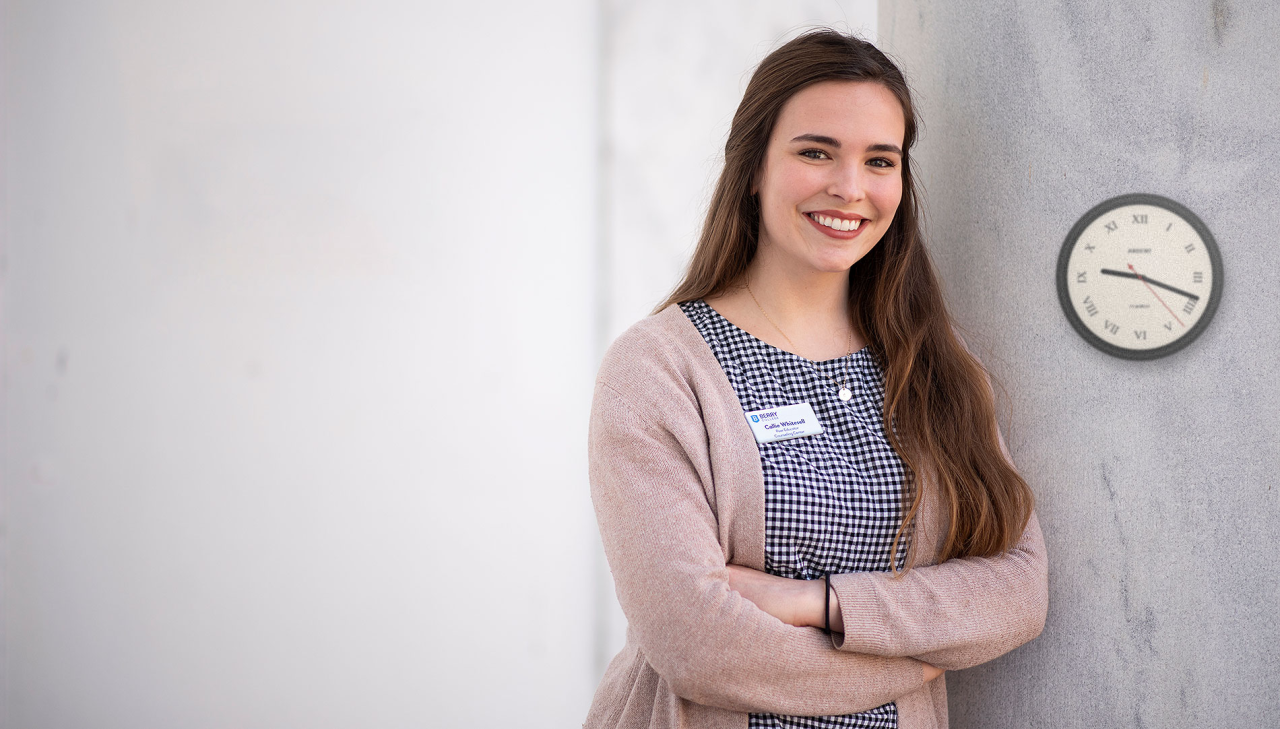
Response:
9h18m23s
